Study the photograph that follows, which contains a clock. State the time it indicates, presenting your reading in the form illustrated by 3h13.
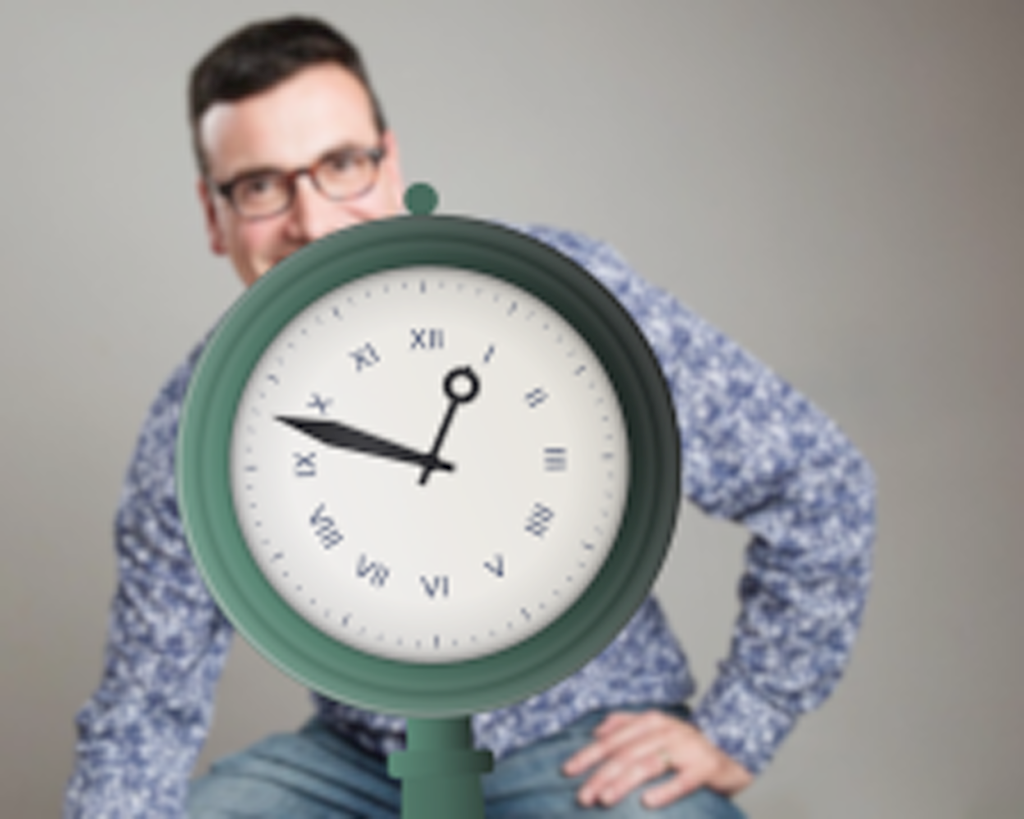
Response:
12h48
